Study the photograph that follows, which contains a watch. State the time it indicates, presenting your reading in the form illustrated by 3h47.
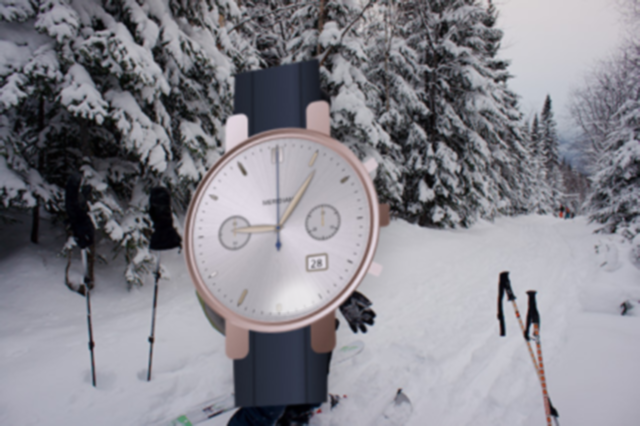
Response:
9h06
